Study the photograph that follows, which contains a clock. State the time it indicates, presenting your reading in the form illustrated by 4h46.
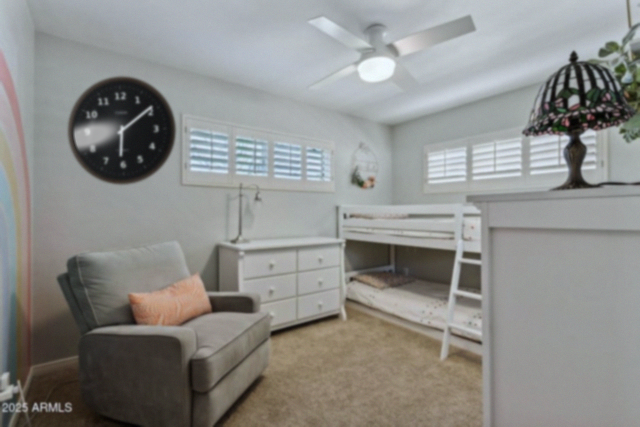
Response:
6h09
